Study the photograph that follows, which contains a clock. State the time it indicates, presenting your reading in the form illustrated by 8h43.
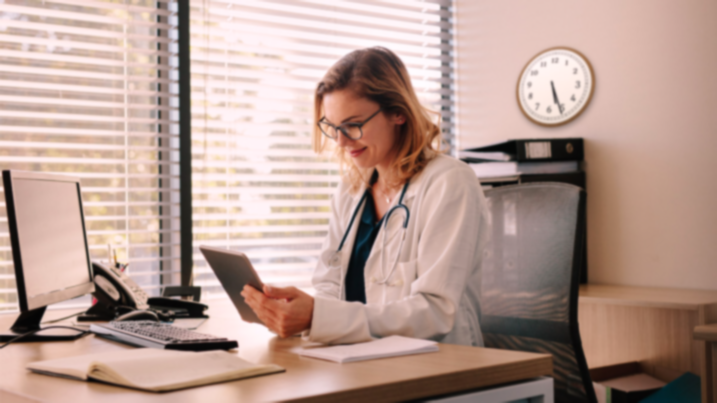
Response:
5h26
